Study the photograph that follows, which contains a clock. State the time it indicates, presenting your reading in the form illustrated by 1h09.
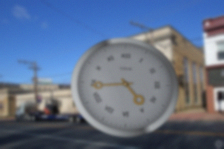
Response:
4h44
